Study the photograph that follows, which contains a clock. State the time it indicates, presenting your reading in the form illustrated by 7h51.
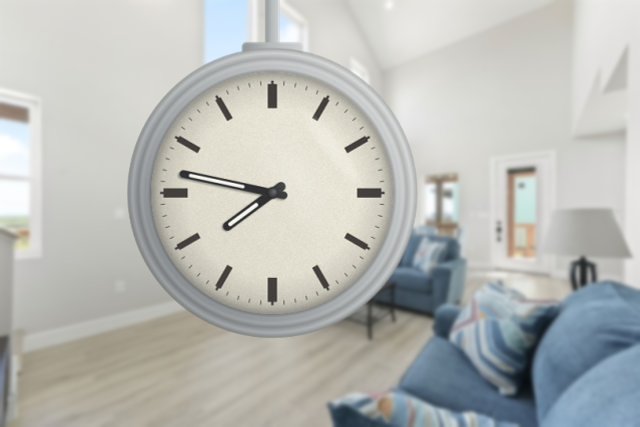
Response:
7h47
